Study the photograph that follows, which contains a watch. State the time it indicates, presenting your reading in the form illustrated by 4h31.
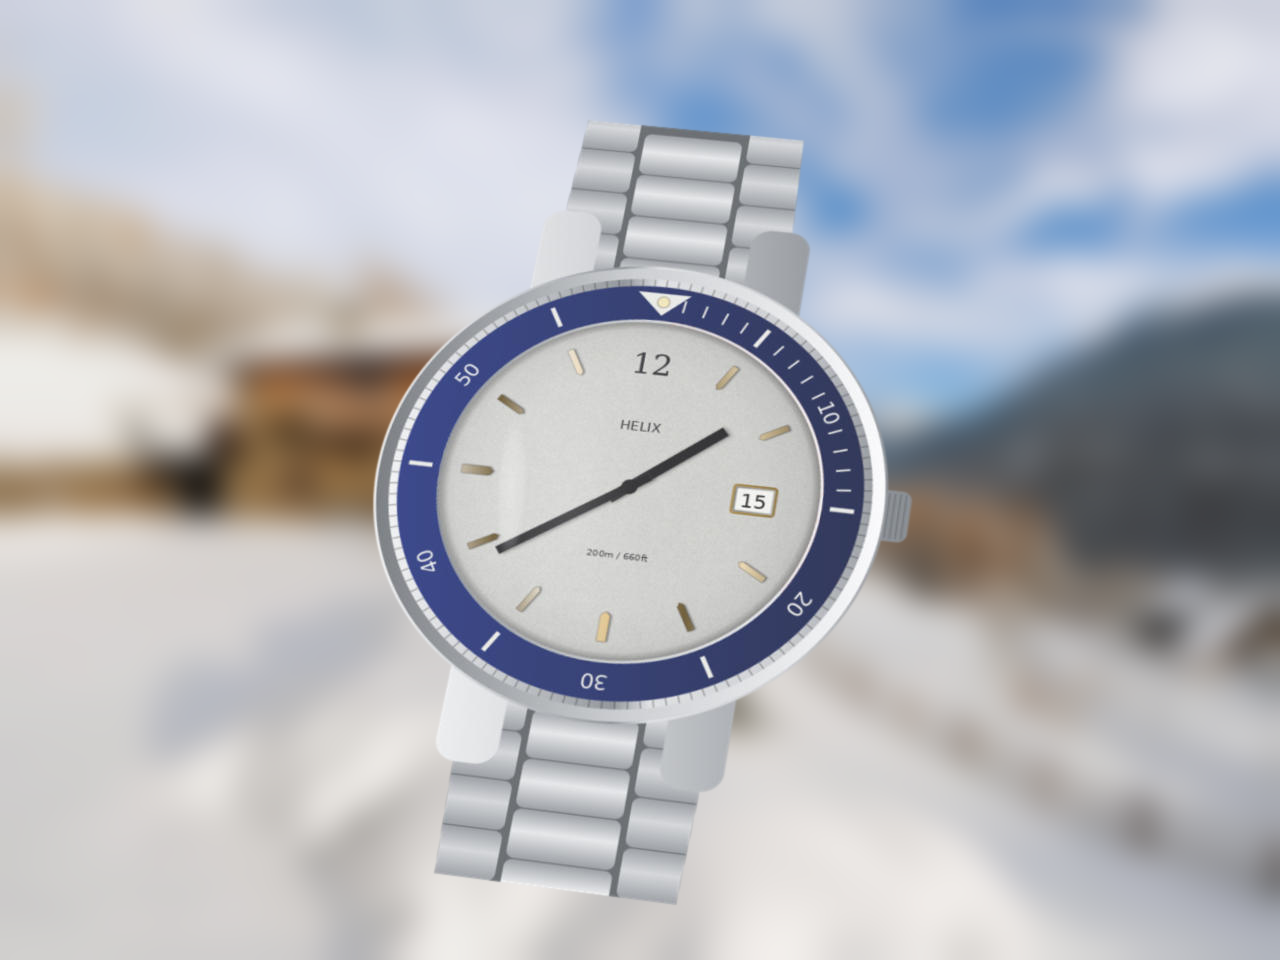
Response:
1h39
